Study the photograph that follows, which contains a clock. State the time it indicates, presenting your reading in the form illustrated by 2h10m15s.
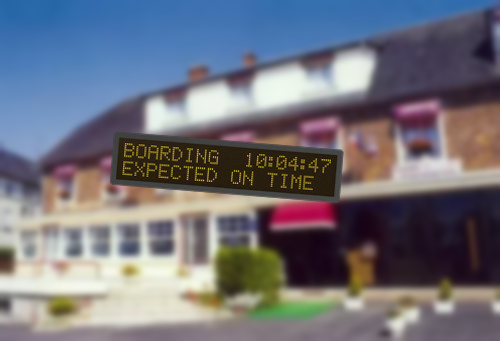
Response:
10h04m47s
